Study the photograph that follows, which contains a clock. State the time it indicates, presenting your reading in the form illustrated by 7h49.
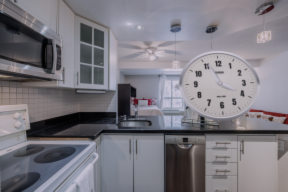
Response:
3h56
